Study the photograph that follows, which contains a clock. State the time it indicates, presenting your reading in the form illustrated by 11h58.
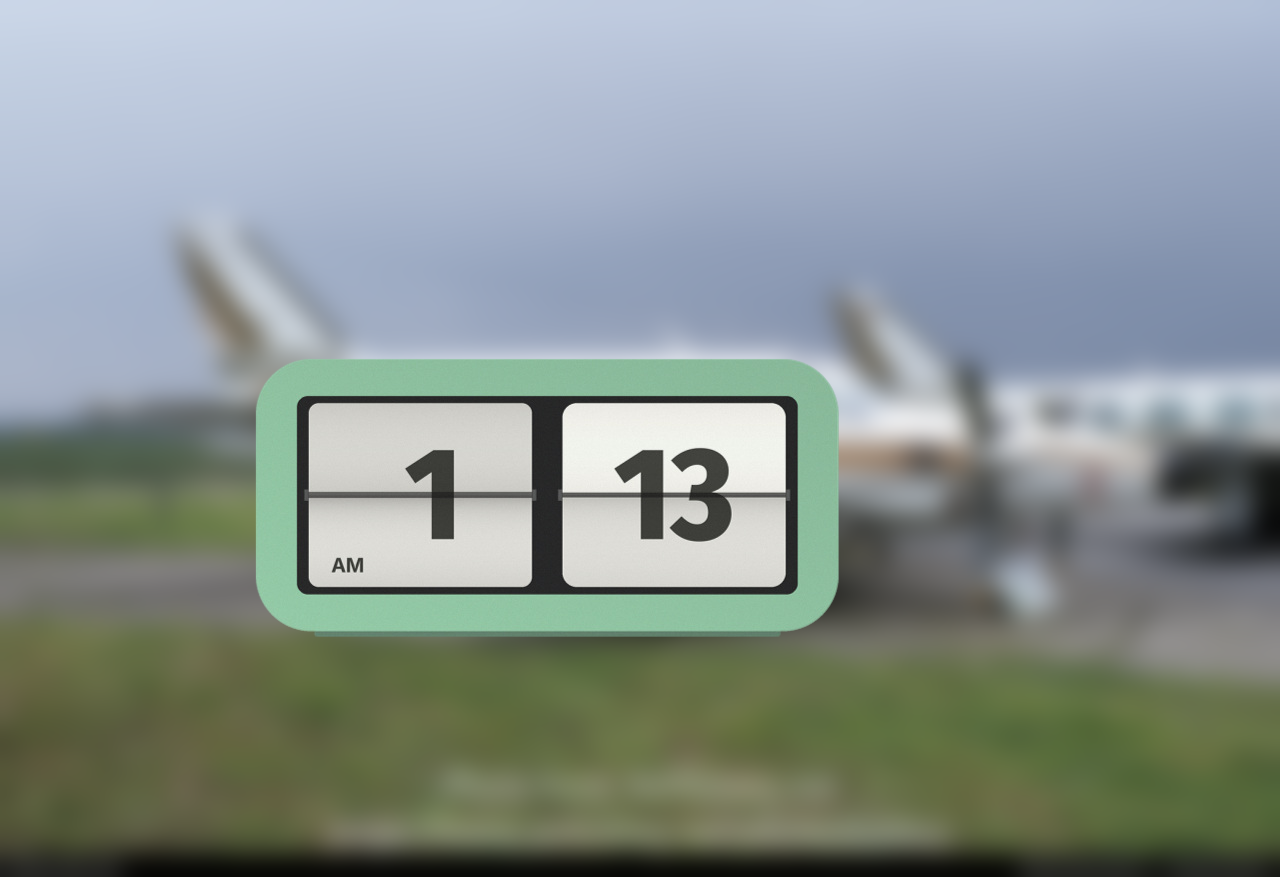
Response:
1h13
